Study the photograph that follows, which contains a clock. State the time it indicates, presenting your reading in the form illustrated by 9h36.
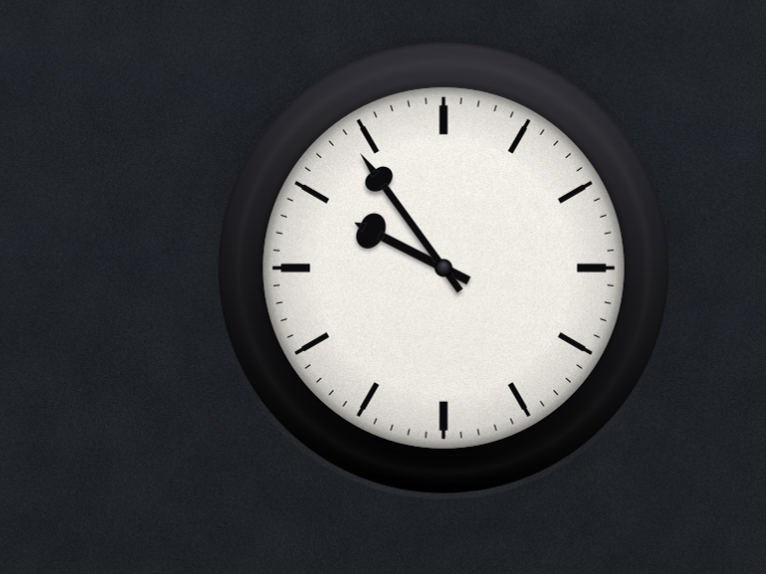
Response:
9h54
